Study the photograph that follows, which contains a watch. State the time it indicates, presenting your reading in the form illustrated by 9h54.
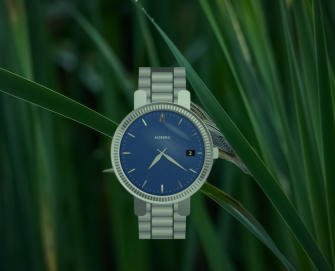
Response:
7h21
